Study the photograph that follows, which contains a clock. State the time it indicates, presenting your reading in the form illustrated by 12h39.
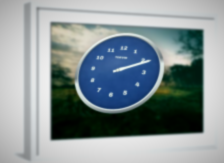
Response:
2h11
